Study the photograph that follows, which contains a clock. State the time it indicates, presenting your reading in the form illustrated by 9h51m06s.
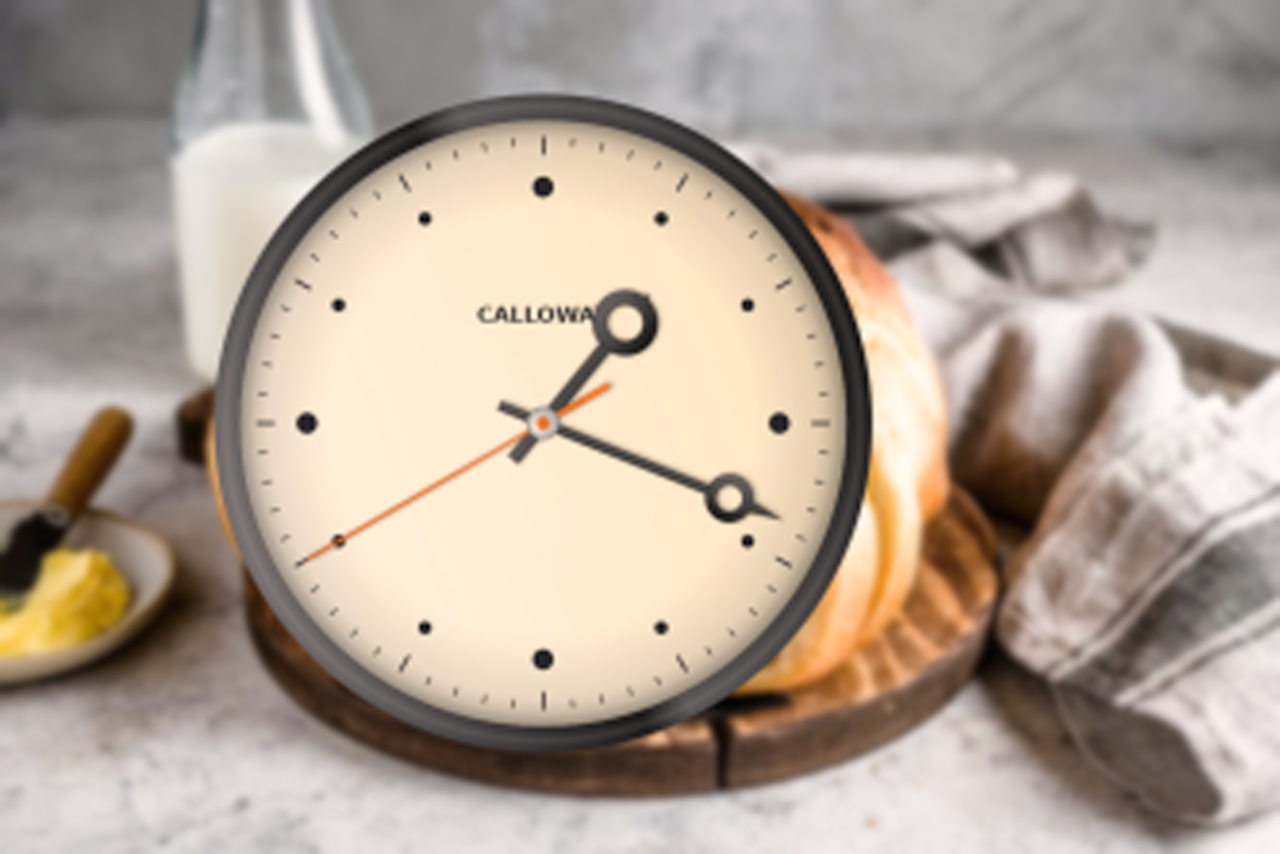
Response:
1h18m40s
